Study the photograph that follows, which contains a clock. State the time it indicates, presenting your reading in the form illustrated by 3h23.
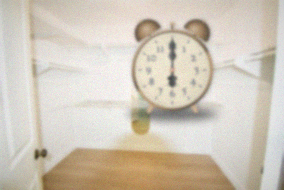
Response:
6h00
